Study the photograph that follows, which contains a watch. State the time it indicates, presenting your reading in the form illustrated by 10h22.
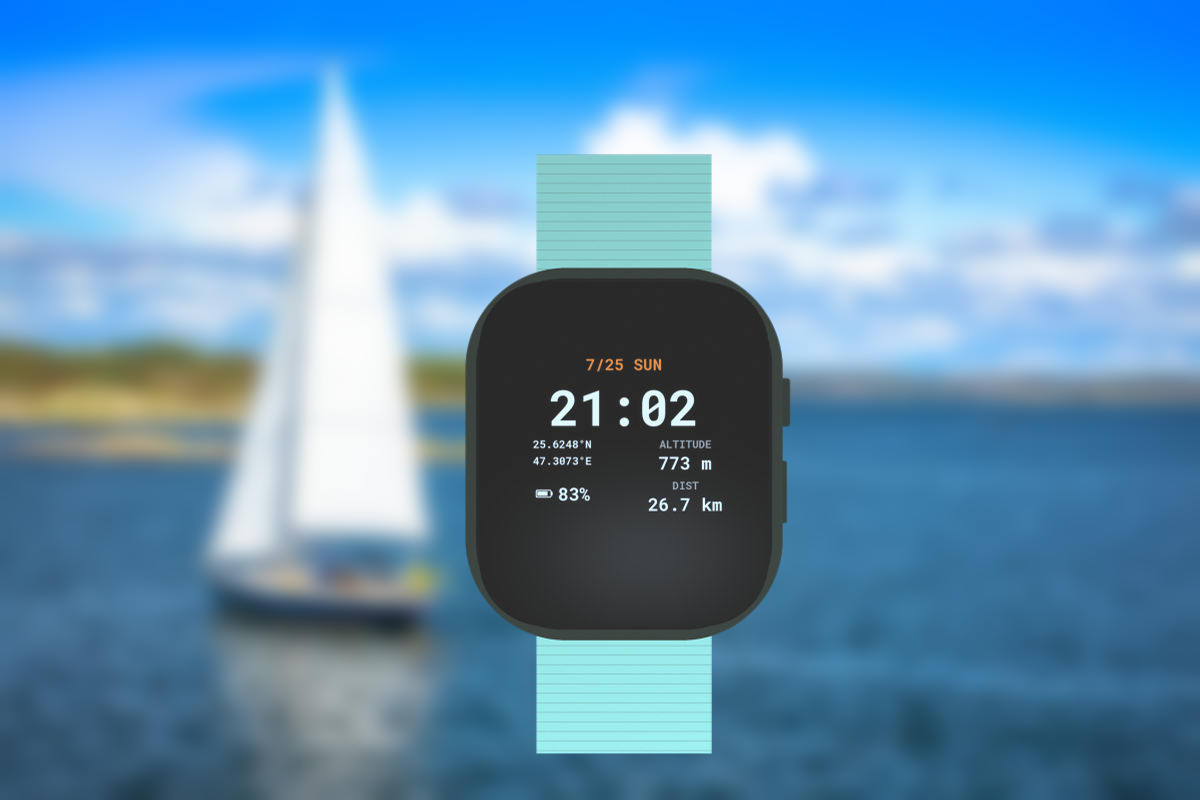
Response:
21h02
